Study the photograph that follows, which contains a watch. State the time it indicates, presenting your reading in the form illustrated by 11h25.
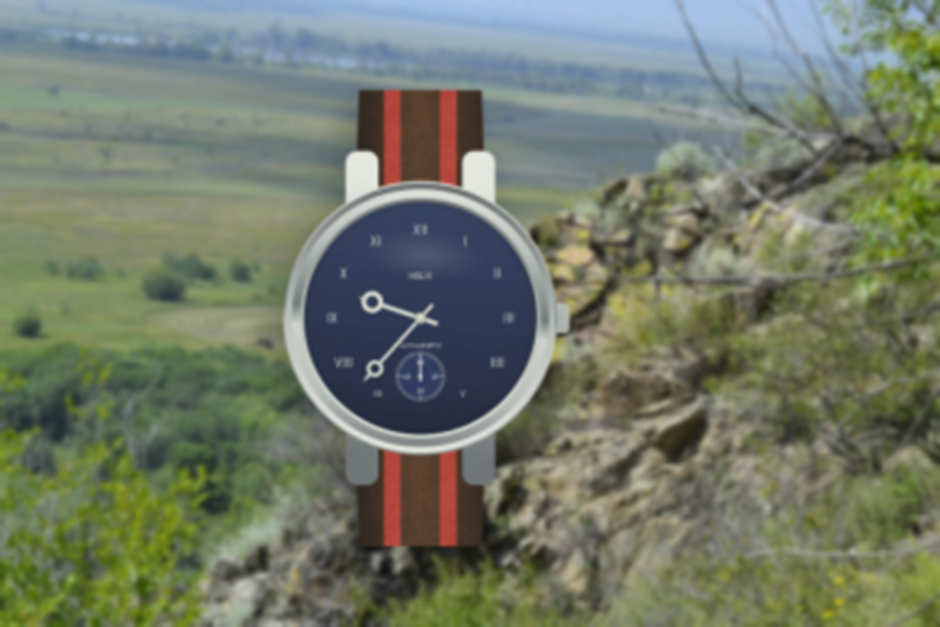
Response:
9h37
